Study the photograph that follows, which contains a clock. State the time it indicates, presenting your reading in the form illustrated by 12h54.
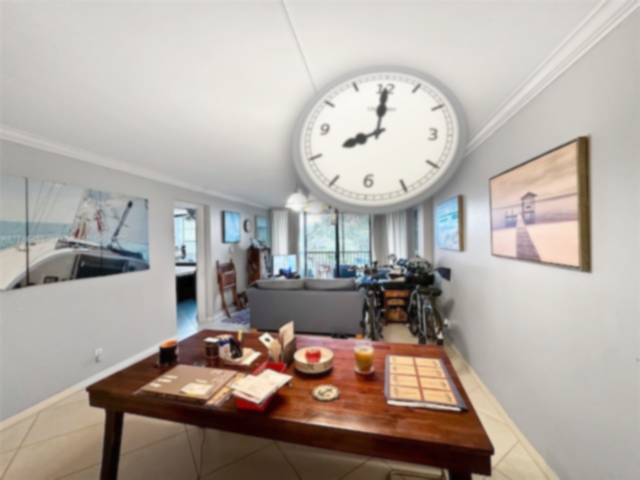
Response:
8h00
